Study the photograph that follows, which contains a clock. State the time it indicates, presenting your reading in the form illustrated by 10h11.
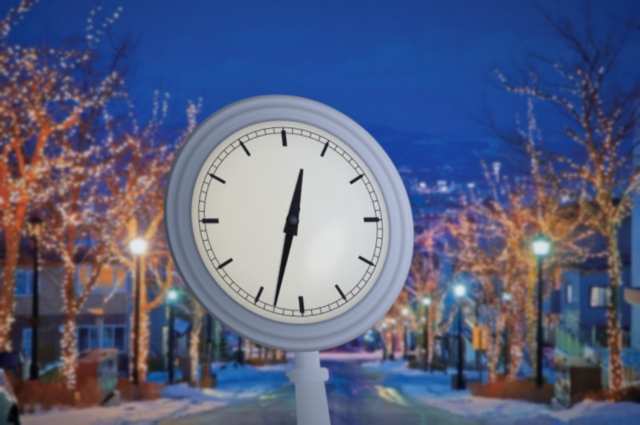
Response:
12h33
